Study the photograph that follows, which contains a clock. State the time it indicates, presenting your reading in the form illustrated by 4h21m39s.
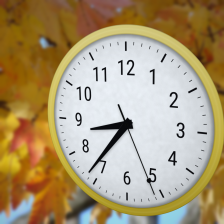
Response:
8h36m26s
